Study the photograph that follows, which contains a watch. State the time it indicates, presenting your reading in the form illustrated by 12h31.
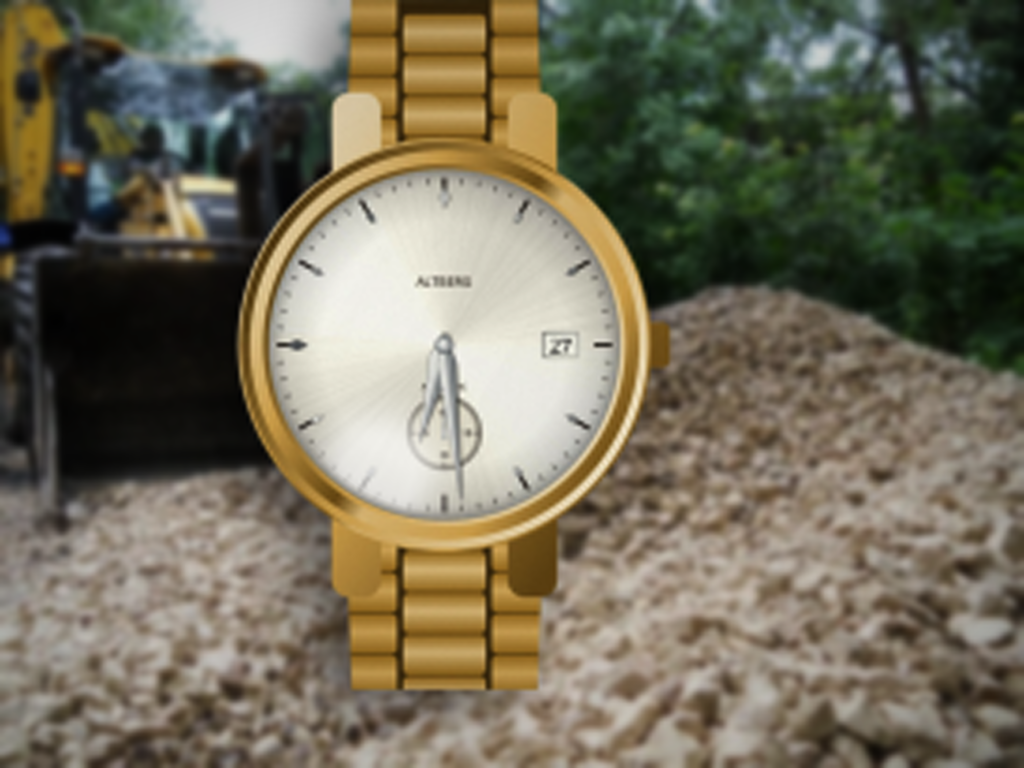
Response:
6h29
